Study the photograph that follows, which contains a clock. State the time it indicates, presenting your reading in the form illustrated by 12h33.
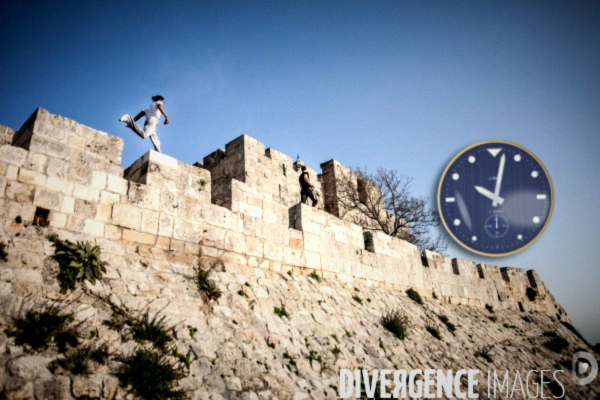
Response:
10h02
